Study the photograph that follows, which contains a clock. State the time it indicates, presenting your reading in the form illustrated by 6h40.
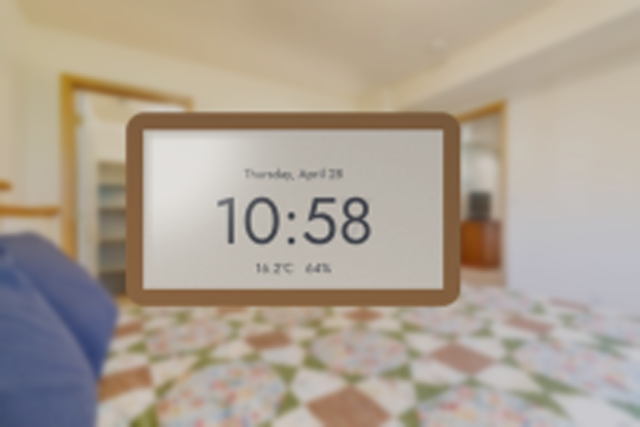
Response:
10h58
